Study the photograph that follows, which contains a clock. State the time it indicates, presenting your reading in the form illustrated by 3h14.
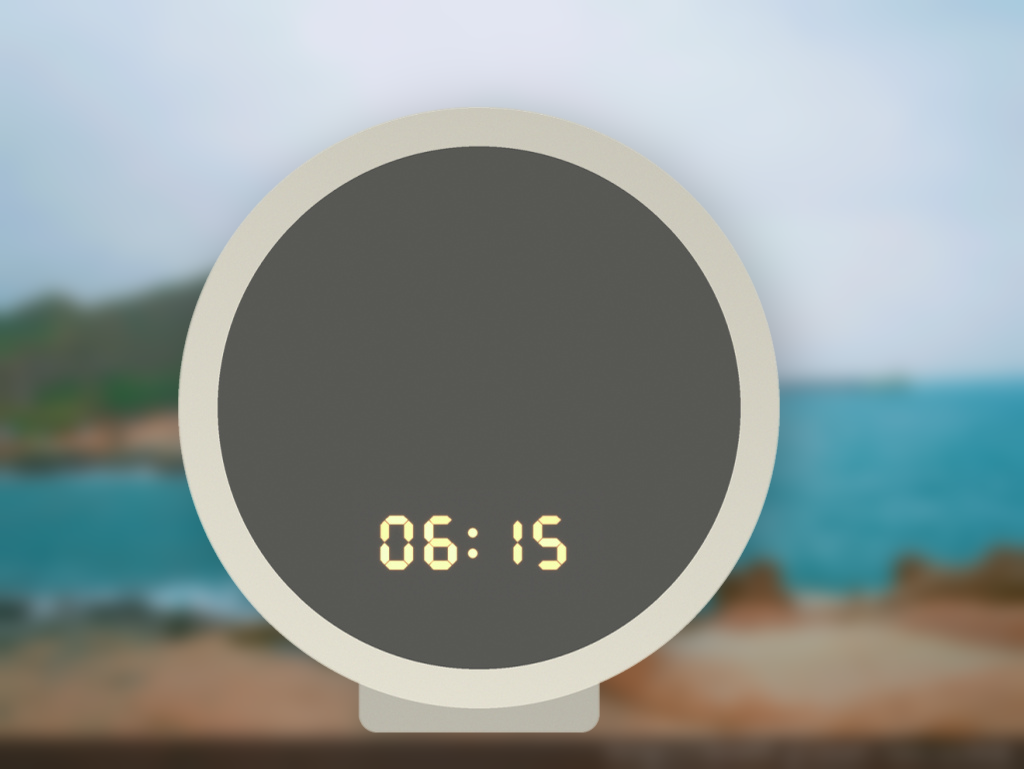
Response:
6h15
